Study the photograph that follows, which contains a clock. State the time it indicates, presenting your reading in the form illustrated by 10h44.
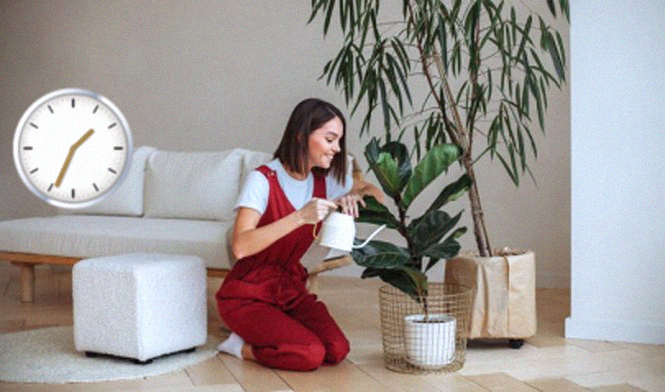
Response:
1h34
